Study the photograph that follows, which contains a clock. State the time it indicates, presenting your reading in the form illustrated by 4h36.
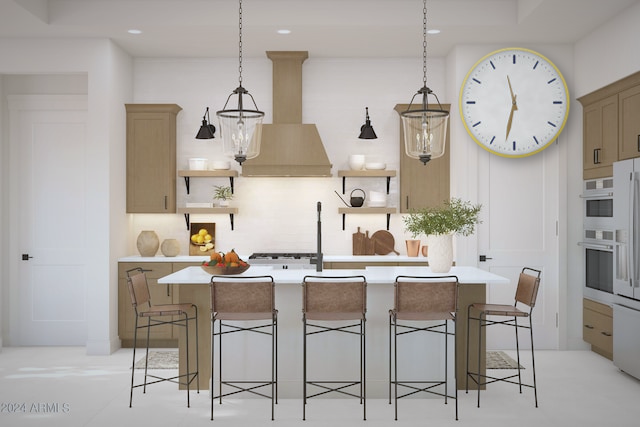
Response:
11h32
